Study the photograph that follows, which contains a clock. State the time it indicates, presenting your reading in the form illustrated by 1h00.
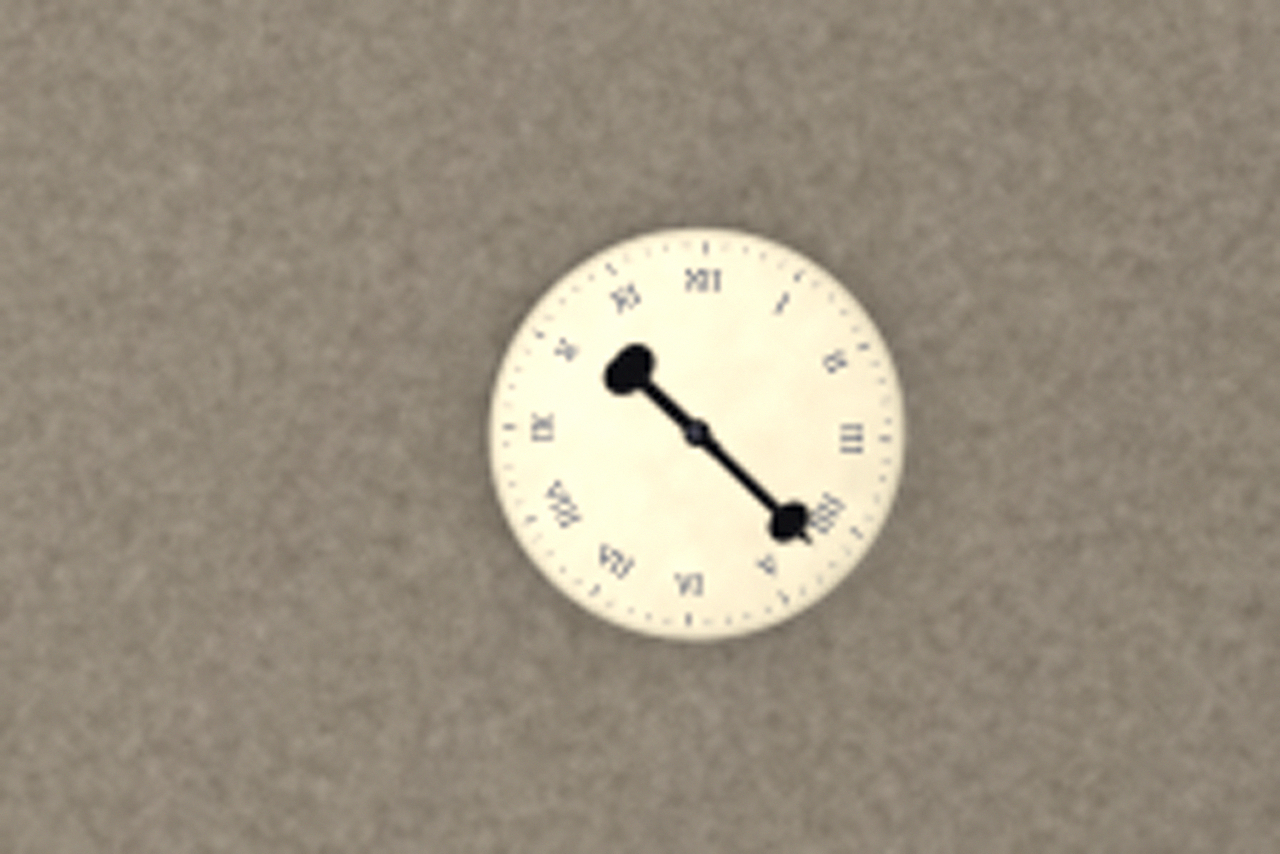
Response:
10h22
